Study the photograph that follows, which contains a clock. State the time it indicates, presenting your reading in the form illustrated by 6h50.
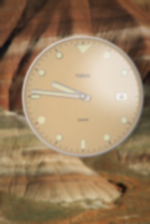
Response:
9h46
